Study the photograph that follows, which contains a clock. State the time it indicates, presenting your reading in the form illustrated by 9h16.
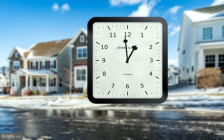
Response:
12h59
